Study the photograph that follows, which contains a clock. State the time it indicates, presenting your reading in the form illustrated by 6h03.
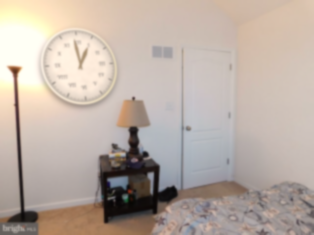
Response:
12h59
